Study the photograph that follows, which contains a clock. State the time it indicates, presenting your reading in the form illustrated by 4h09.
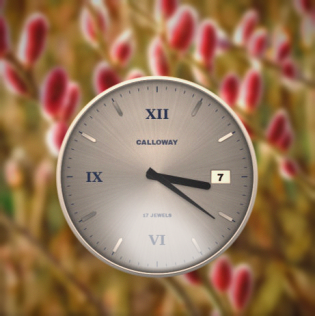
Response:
3h21
